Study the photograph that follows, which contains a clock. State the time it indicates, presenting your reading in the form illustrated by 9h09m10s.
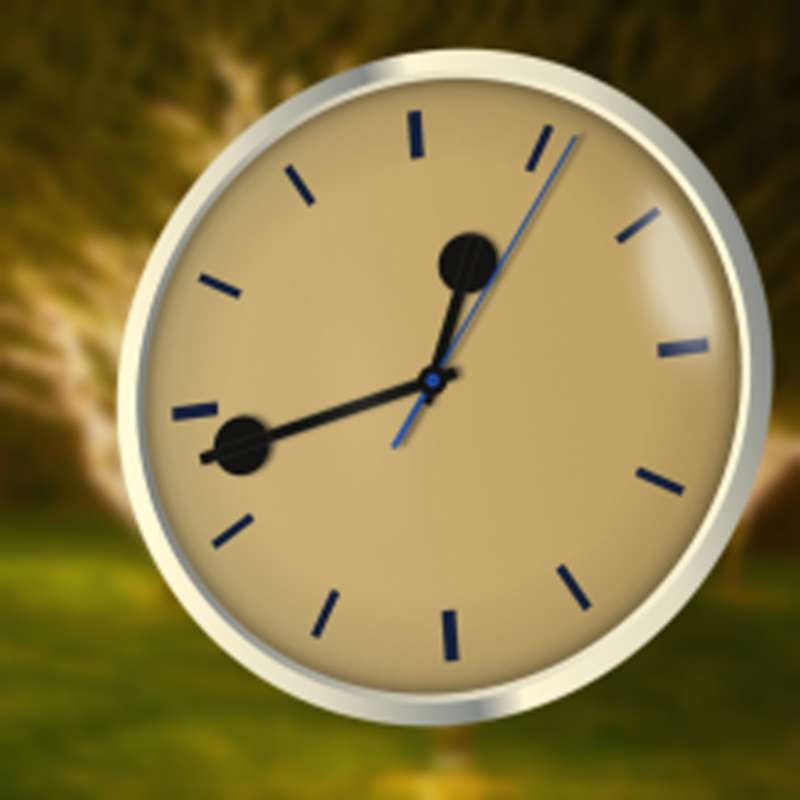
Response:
12h43m06s
